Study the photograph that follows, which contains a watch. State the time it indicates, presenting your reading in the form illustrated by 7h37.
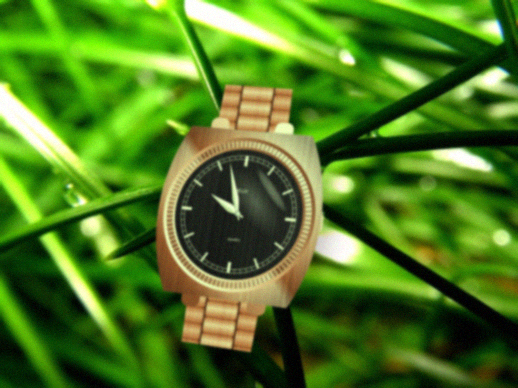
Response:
9h57
